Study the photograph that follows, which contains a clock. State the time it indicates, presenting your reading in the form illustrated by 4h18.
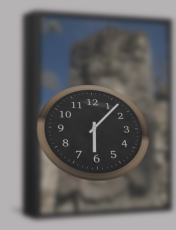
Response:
6h07
